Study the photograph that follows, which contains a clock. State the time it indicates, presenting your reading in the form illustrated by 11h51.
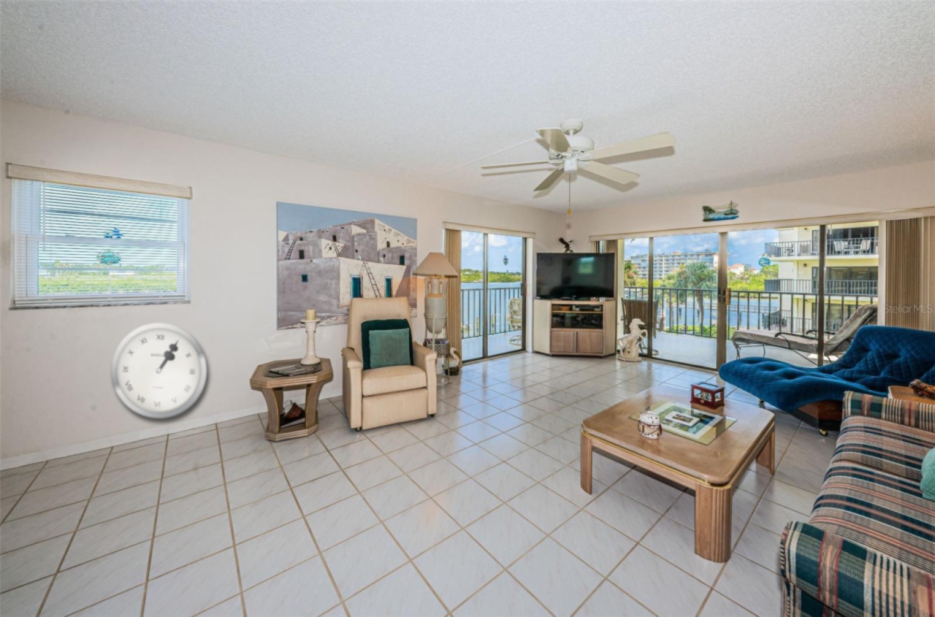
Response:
1h05
